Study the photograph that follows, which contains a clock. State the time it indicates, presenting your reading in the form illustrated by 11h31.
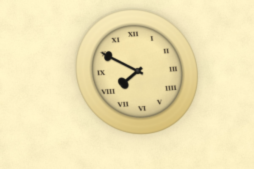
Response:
7h50
